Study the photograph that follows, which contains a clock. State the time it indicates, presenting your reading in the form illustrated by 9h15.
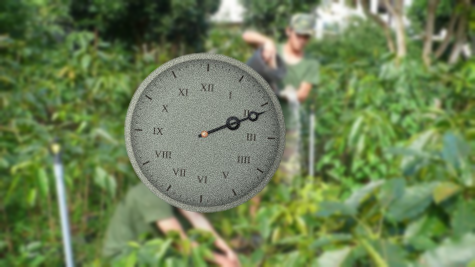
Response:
2h11
